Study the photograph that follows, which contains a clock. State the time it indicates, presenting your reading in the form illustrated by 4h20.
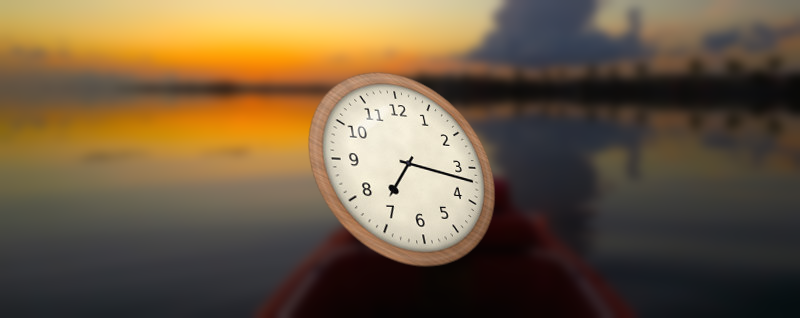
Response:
7h17
